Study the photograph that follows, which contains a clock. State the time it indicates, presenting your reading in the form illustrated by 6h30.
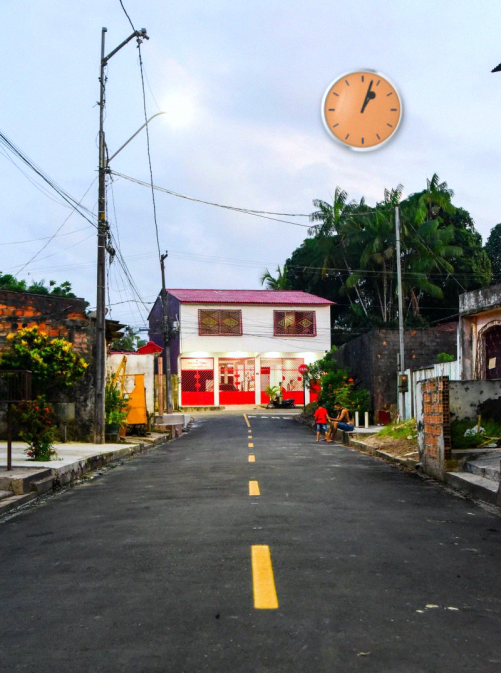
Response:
1h03
